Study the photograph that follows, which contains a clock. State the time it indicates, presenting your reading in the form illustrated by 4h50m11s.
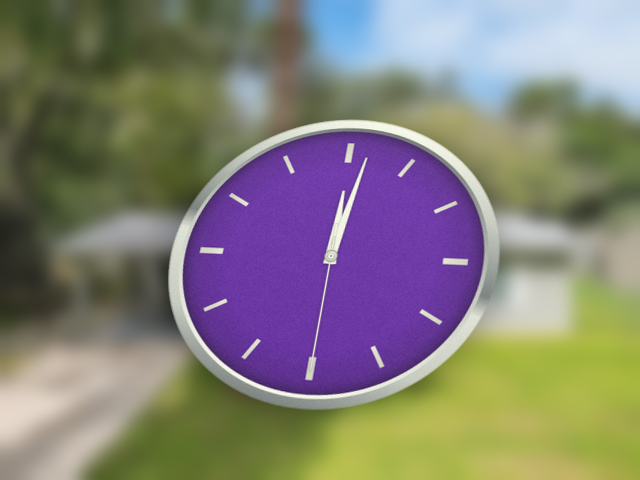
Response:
12h01m30s
